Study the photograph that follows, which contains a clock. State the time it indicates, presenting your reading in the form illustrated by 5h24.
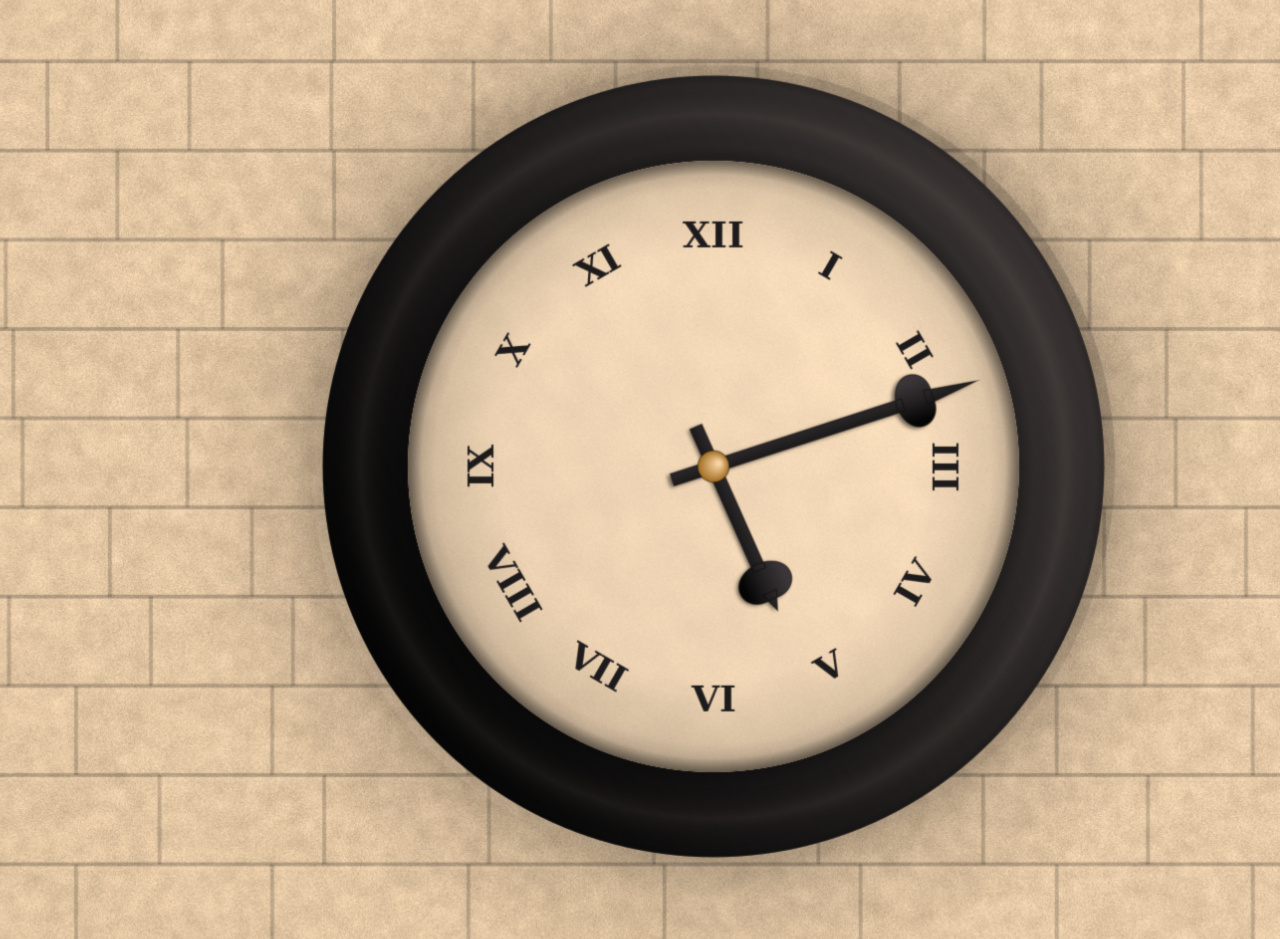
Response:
5h12
